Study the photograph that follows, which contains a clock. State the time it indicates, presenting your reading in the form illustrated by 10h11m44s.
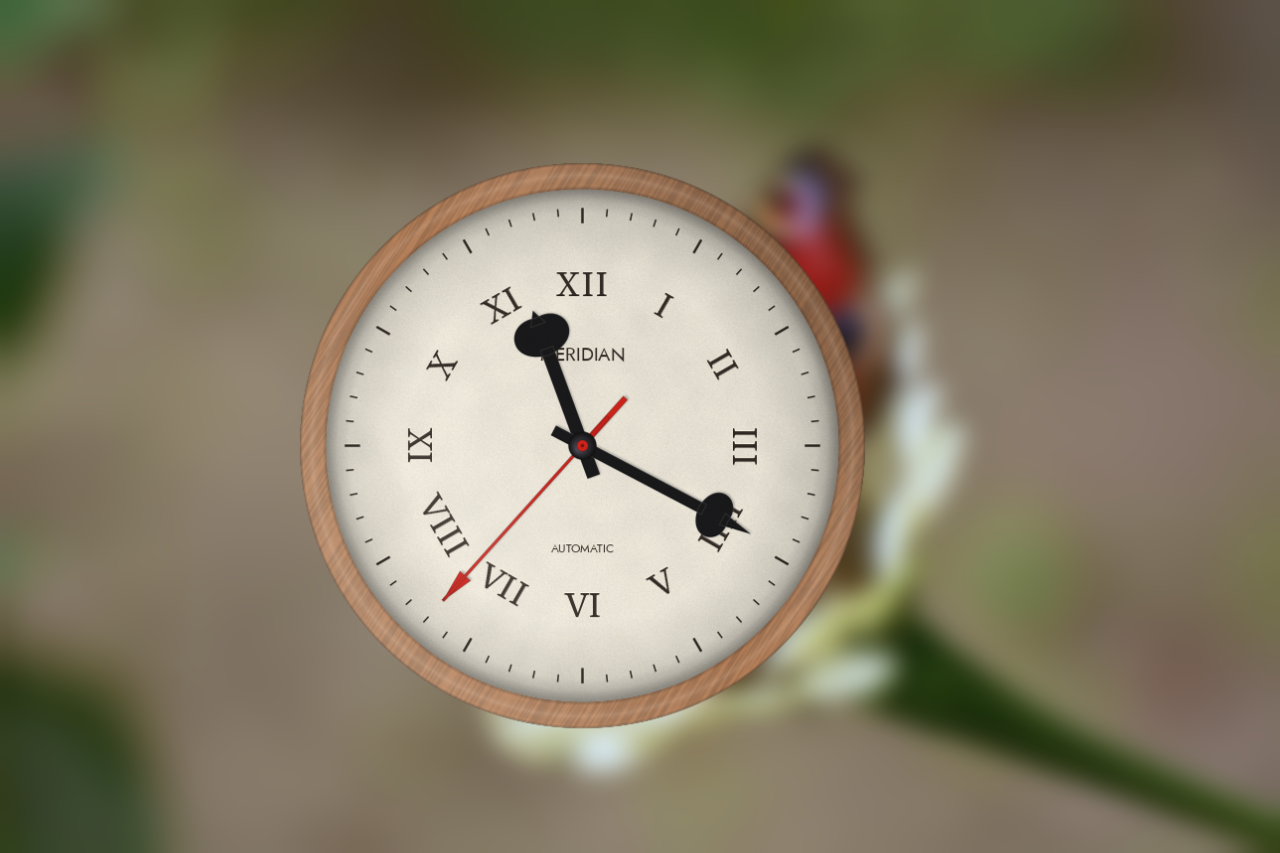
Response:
11h19m37s
